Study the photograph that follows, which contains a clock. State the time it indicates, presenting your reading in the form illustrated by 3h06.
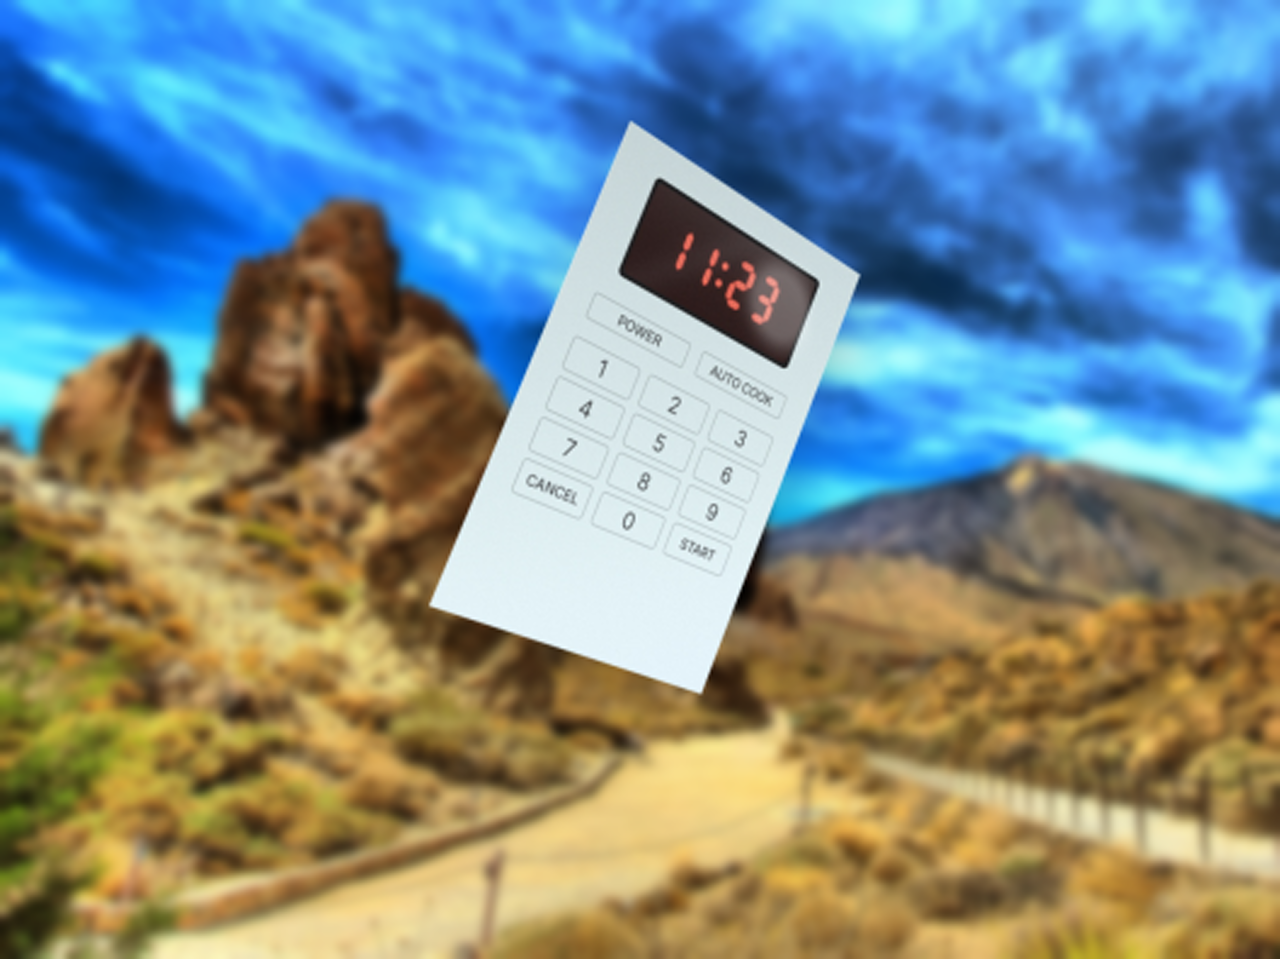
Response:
11h23
